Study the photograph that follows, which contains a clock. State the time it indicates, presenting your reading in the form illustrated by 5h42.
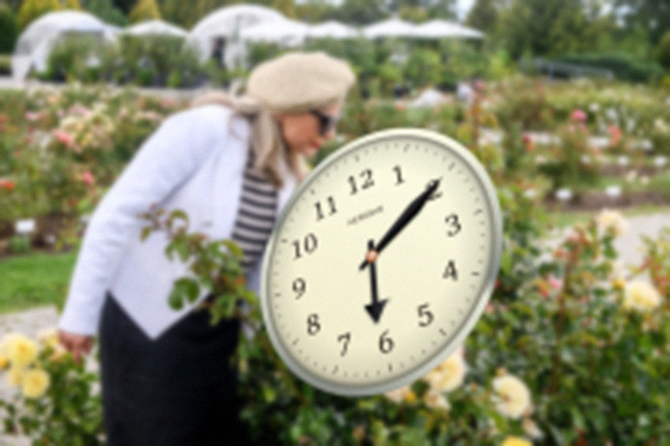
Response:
6h10
